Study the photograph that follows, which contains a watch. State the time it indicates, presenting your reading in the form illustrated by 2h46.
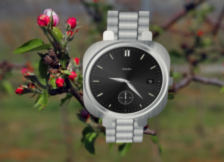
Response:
9h23
